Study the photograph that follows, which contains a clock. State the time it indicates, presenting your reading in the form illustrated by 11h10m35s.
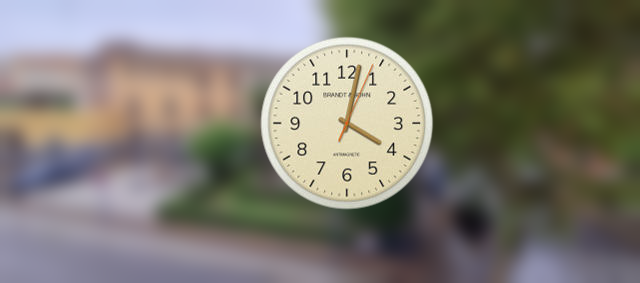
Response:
4h02m04s
